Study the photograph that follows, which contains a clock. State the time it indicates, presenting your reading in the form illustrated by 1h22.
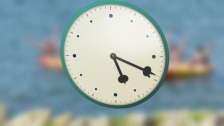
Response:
5h19
